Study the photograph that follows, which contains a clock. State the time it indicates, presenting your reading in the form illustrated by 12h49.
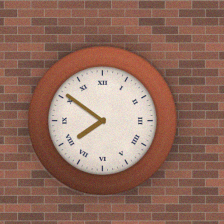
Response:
7h51
